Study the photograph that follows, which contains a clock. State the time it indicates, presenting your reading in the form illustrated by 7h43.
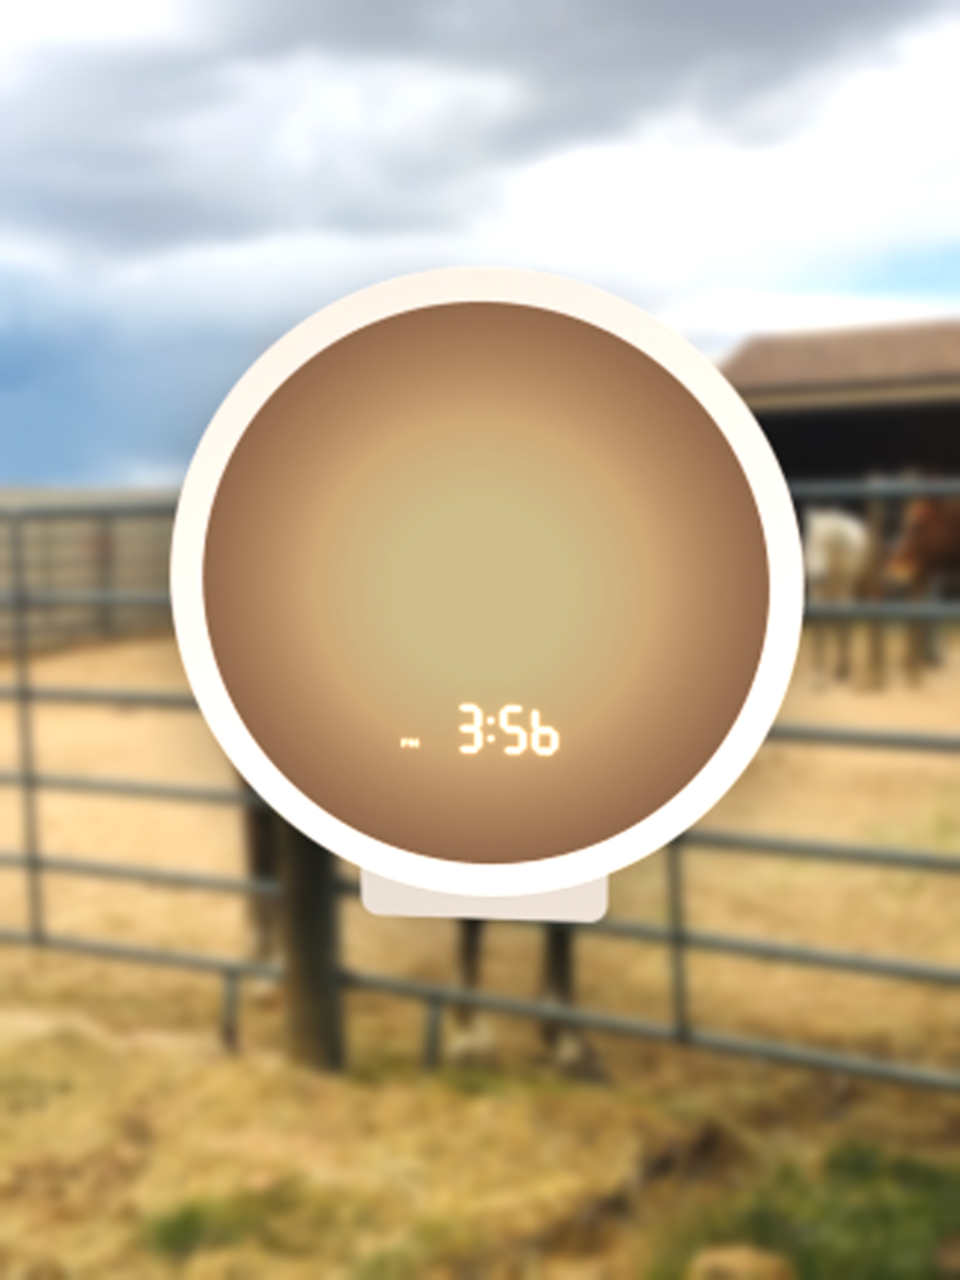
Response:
3h56
